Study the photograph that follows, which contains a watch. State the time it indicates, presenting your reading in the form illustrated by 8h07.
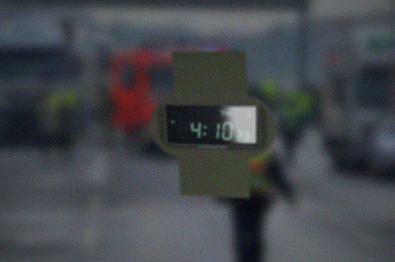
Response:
4h10
